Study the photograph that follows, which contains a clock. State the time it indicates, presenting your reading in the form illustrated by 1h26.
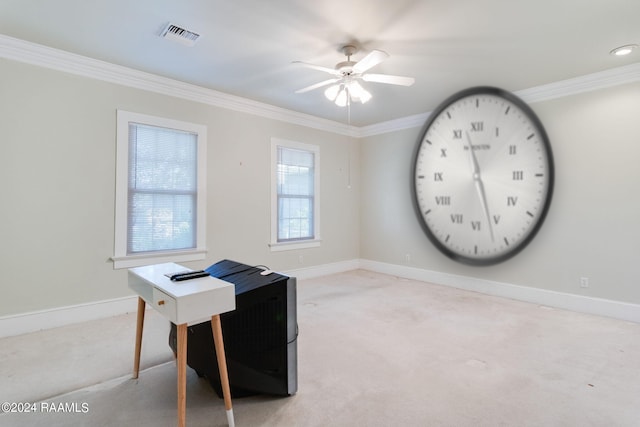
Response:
11h27
